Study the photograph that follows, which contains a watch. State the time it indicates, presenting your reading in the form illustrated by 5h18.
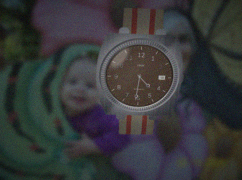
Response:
4h31
